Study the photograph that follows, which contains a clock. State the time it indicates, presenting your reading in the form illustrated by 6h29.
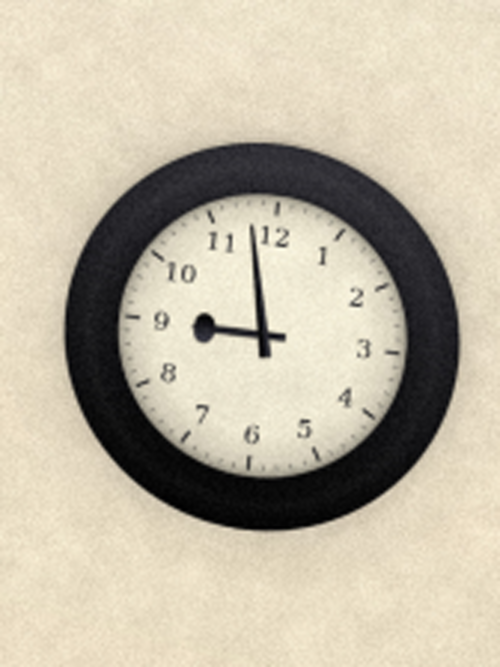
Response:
8h58
